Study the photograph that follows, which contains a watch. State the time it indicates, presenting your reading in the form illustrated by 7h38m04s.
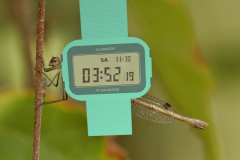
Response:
3h52m19s
